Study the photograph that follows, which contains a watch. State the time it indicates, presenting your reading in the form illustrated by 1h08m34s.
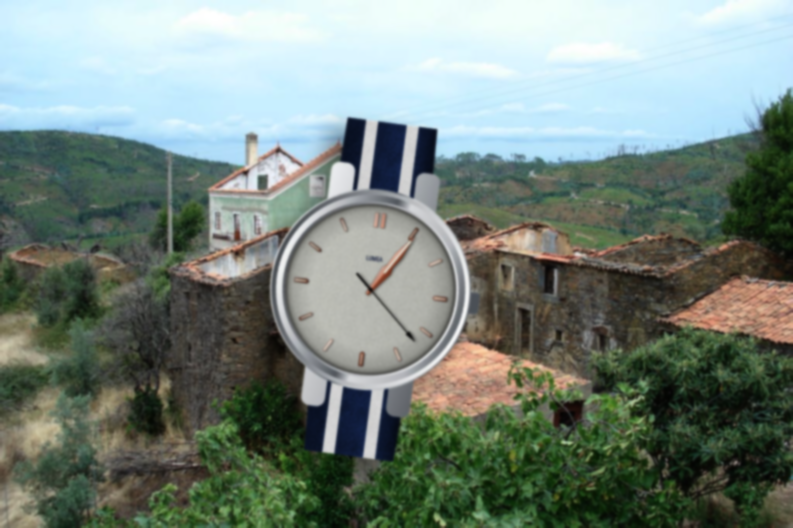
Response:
1h05m22s
